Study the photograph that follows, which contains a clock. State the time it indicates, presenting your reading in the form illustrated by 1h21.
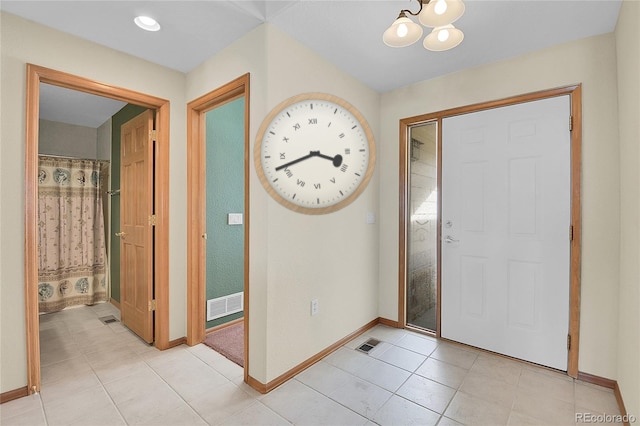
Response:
3h42
